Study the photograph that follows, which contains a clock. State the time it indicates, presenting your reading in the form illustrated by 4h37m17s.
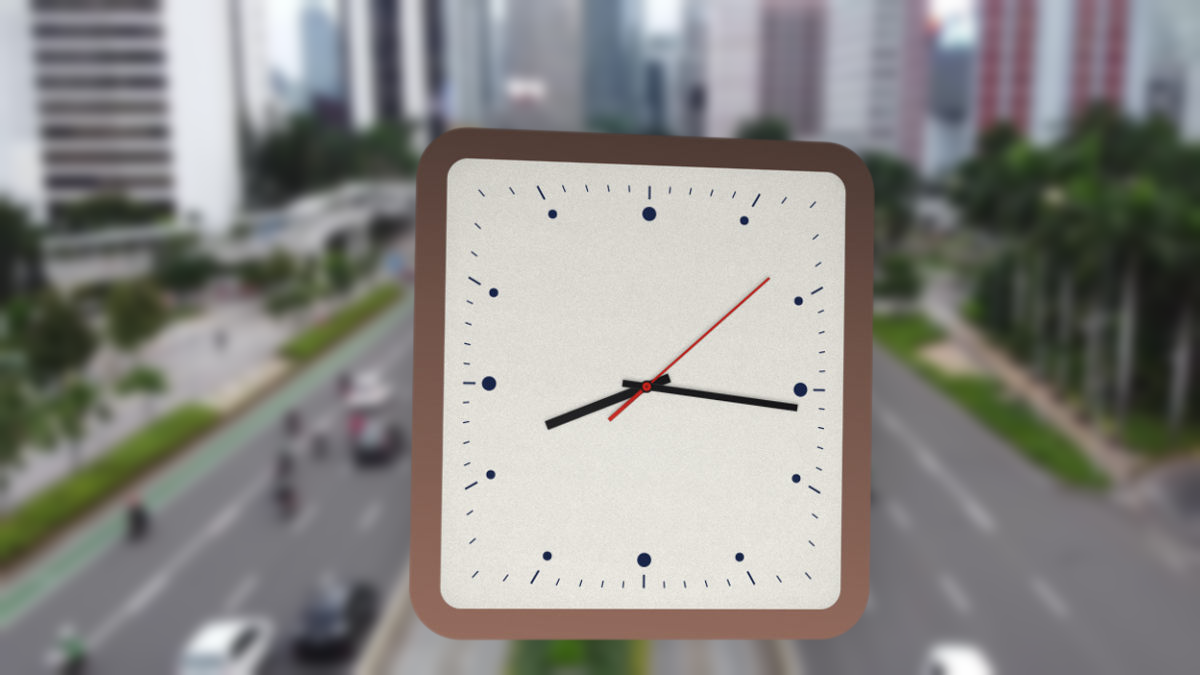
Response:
8h16m08s
